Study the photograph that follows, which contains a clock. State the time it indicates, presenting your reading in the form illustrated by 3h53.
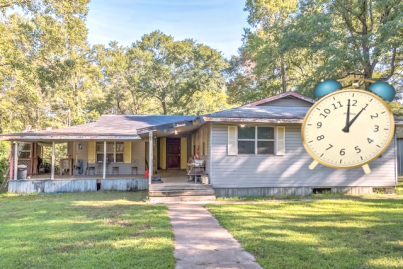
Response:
12h59
